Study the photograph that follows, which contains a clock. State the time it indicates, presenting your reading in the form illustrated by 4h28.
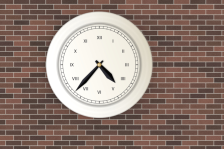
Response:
4h37
